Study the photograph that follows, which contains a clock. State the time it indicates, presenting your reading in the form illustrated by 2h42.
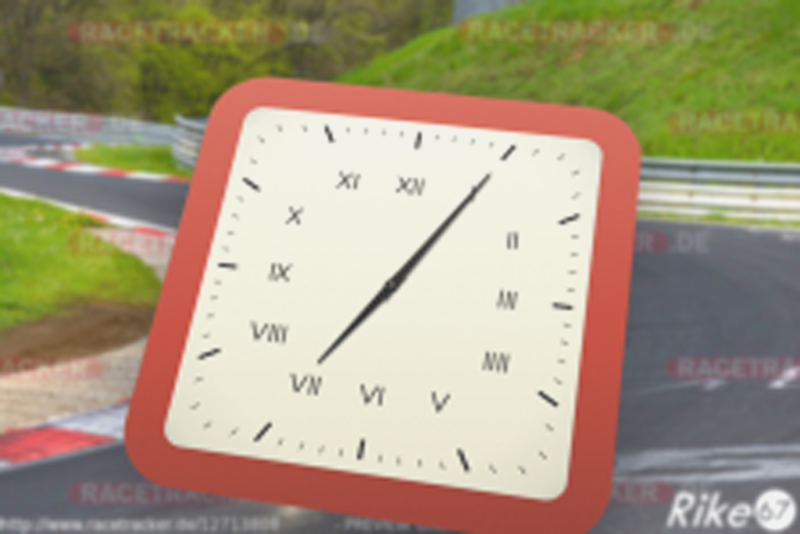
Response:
7h05
